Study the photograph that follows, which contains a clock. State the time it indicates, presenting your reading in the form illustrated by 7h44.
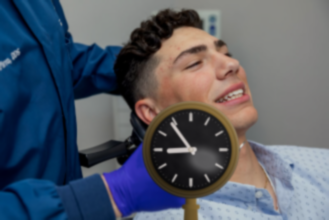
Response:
8h54
